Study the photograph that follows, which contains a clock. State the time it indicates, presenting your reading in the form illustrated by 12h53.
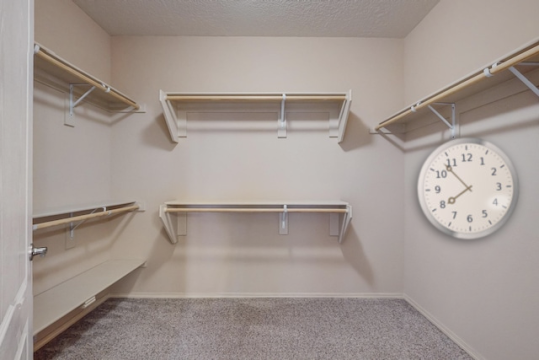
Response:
7h53
